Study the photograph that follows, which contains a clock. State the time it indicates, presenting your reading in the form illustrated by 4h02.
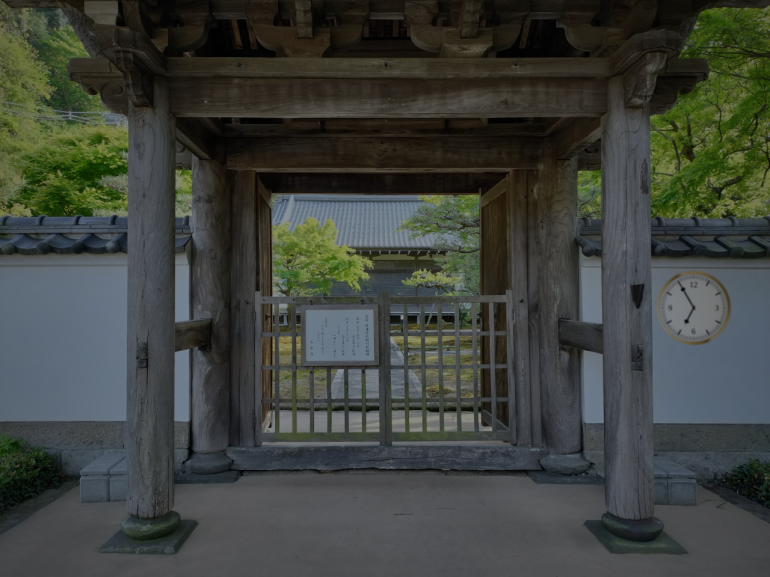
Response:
6h55
